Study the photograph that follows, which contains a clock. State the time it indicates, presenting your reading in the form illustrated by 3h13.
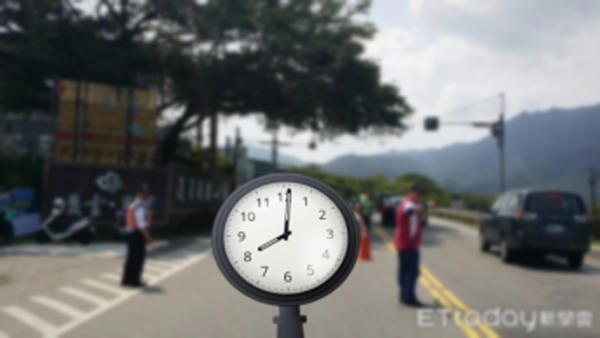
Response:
8h01
